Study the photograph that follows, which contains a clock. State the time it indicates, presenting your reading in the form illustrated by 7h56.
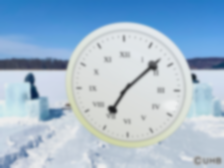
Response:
7h08
